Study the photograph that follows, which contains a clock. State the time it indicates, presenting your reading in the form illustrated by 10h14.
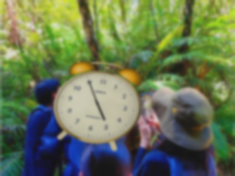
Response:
4h55
